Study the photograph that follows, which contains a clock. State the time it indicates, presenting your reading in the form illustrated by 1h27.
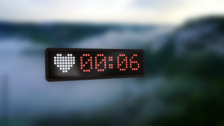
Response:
0h06
